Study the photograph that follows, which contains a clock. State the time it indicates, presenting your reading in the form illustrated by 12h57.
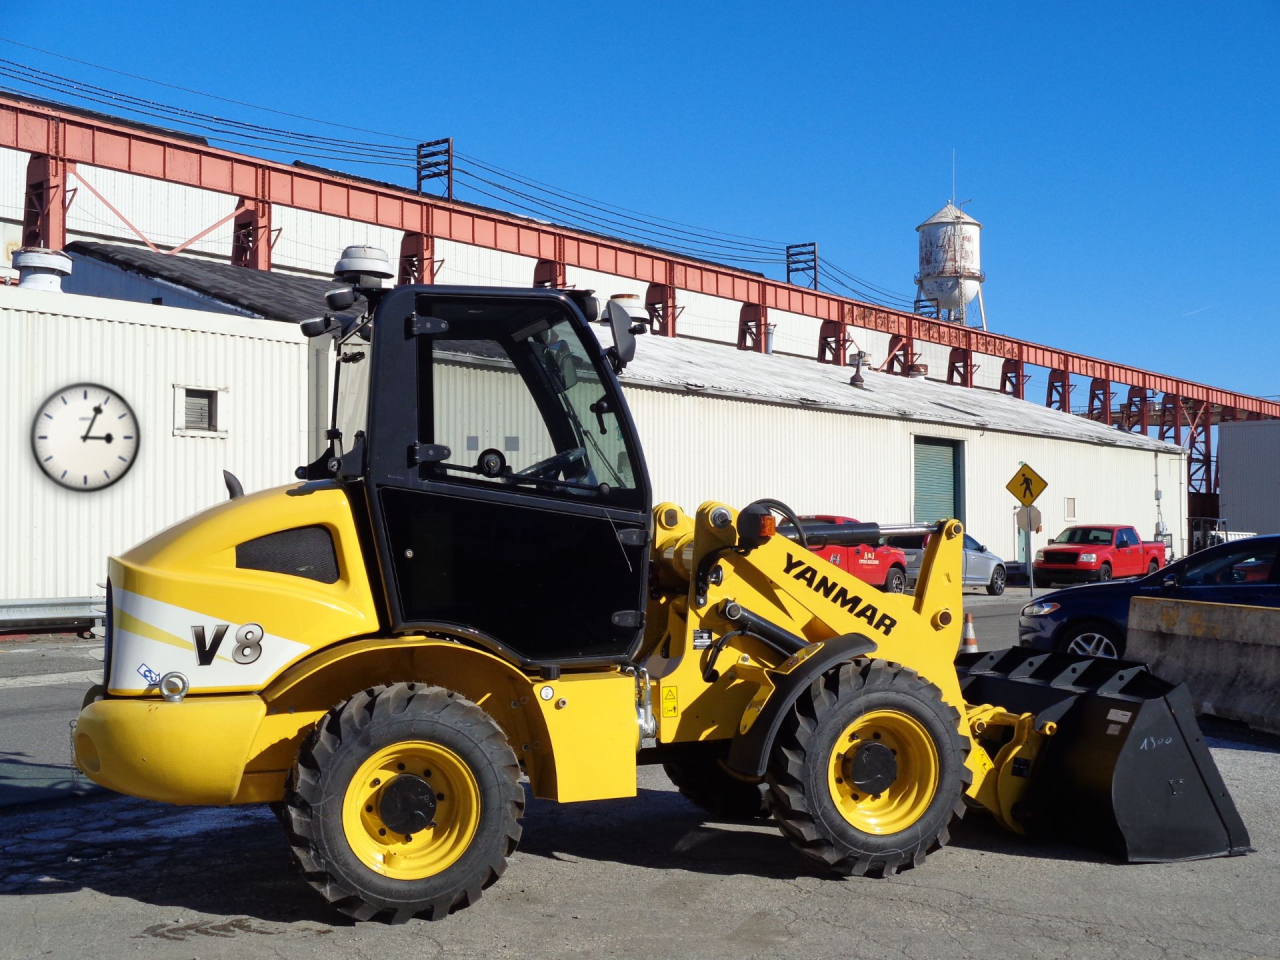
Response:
3h04
